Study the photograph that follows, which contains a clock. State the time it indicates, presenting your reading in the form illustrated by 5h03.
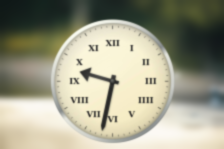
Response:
9h32
